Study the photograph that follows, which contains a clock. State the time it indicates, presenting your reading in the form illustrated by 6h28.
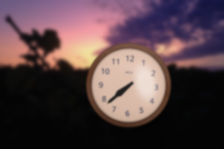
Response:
7h38
